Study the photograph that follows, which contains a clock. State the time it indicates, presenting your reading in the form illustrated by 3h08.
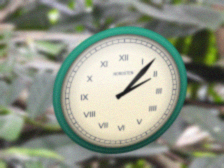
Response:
2h07
